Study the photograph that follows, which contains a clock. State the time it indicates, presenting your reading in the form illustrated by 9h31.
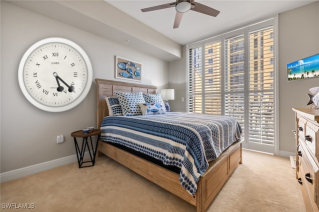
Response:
5h22
